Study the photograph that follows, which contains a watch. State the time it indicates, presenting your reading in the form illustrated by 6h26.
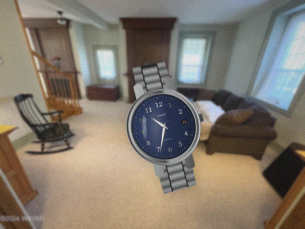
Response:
10h34
